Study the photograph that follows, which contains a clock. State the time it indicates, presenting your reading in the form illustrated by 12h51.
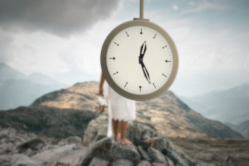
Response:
12h26
